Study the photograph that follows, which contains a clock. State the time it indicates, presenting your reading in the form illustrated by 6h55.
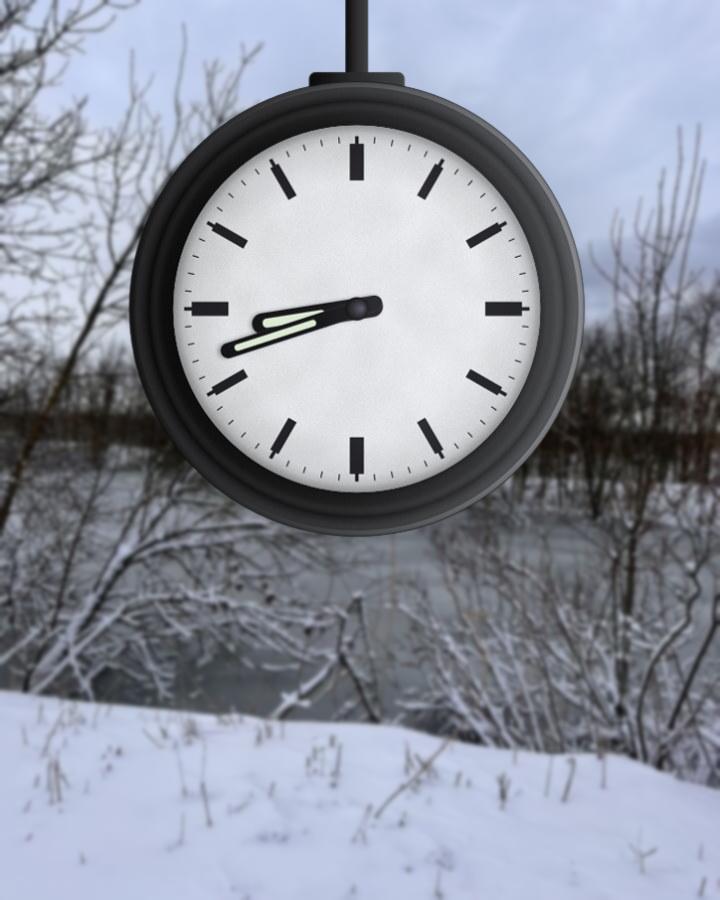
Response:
8h42
